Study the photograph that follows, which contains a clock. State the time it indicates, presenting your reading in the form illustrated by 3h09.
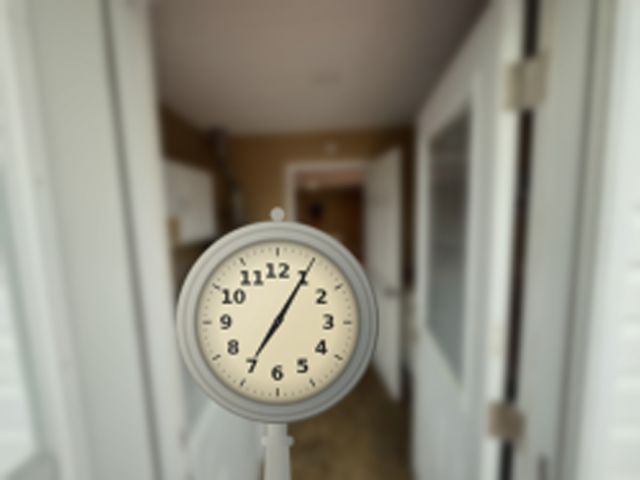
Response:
7h05
